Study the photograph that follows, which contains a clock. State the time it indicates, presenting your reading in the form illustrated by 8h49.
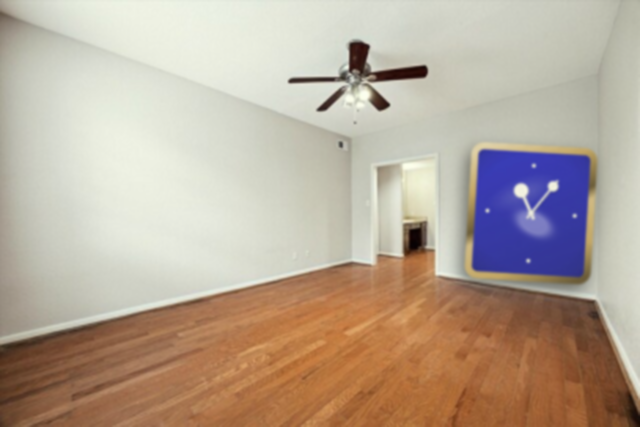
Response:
11h06
